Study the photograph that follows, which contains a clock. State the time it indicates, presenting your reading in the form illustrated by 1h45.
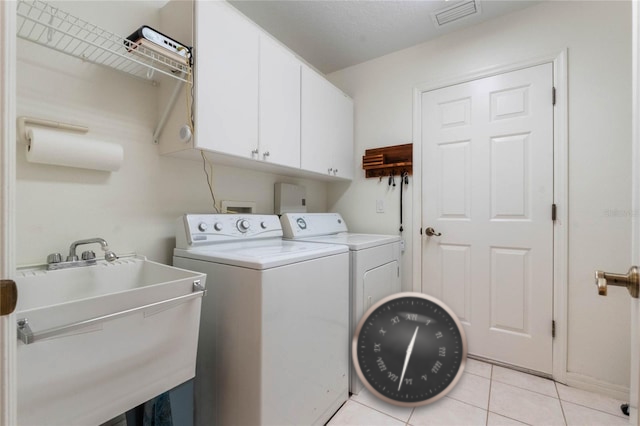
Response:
12h32
